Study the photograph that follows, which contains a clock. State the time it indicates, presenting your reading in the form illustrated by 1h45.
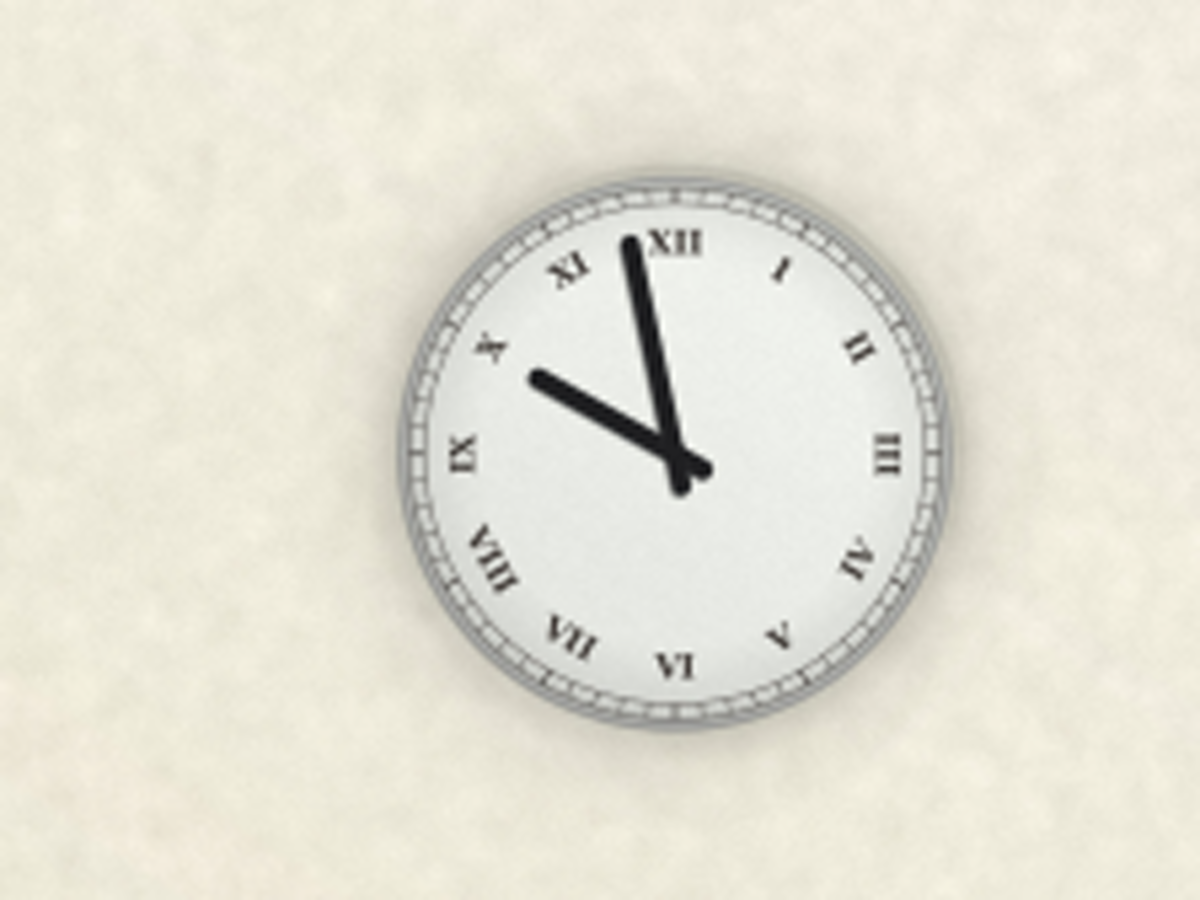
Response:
9h58
